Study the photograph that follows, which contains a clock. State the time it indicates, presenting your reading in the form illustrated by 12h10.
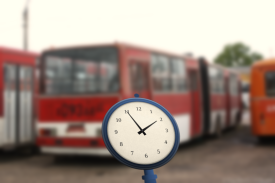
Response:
1h55
